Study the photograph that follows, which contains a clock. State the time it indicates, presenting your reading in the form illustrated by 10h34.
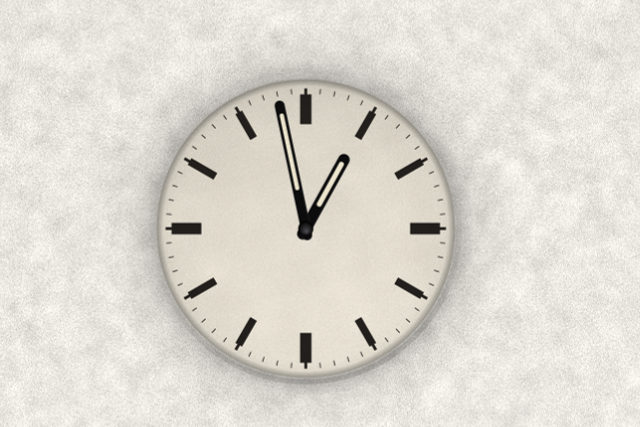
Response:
12h58
